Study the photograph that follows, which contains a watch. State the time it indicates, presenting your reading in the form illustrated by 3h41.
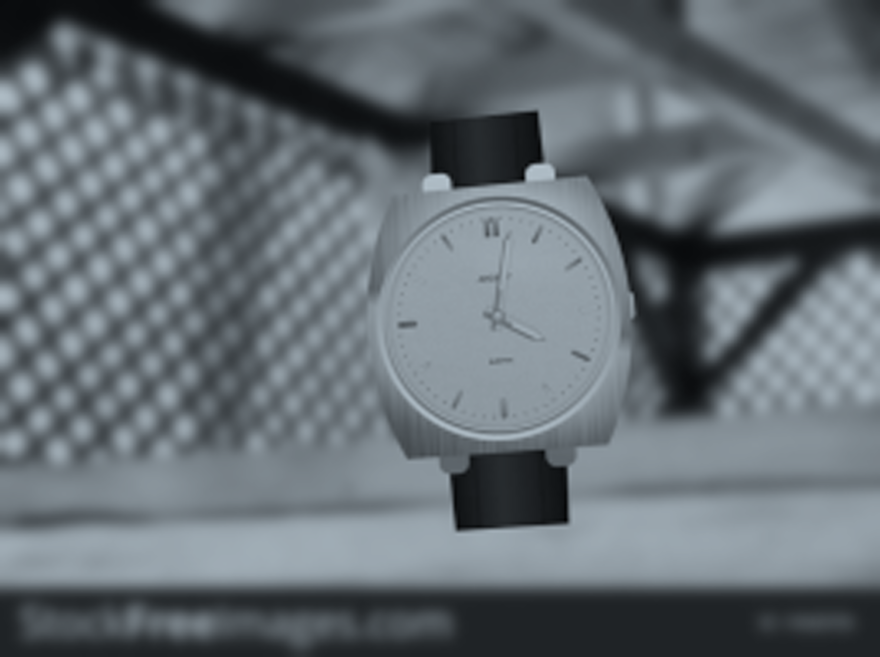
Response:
4h02
